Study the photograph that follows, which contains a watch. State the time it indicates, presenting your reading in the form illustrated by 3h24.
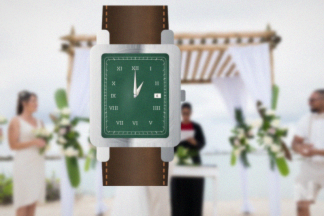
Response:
1h00
